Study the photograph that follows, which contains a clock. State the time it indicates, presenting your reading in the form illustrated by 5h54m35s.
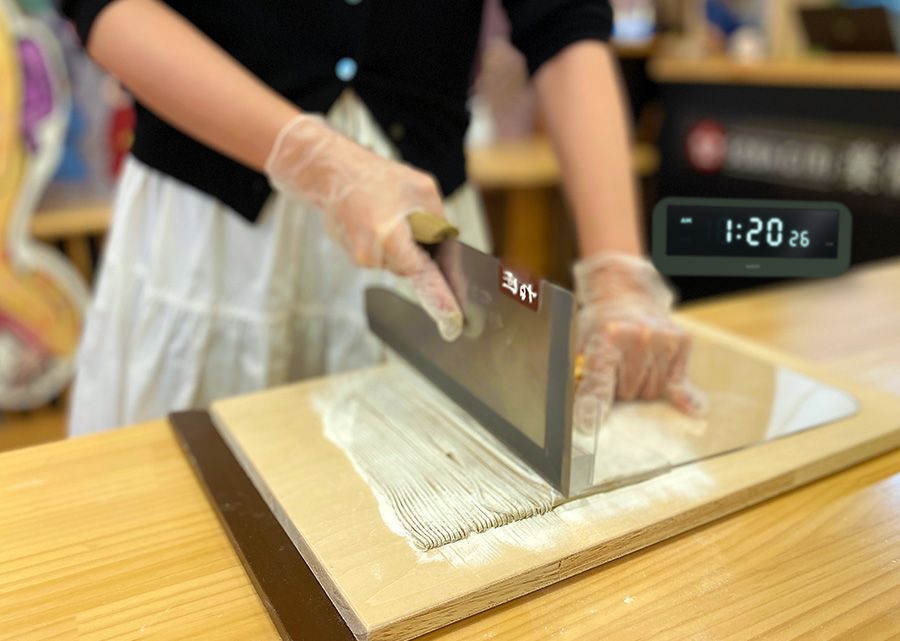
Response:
1h20m26s
